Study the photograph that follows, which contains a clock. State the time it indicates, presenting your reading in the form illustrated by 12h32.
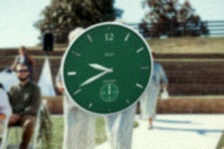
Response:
9h41
